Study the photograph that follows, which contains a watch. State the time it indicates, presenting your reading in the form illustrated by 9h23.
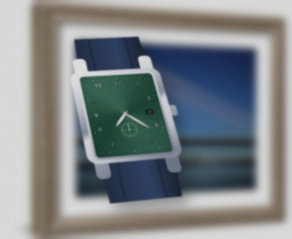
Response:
7h22
